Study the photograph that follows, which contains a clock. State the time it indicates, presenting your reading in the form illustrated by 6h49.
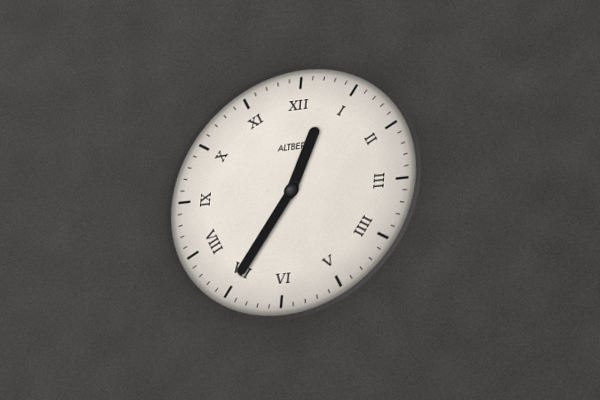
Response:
12h35
